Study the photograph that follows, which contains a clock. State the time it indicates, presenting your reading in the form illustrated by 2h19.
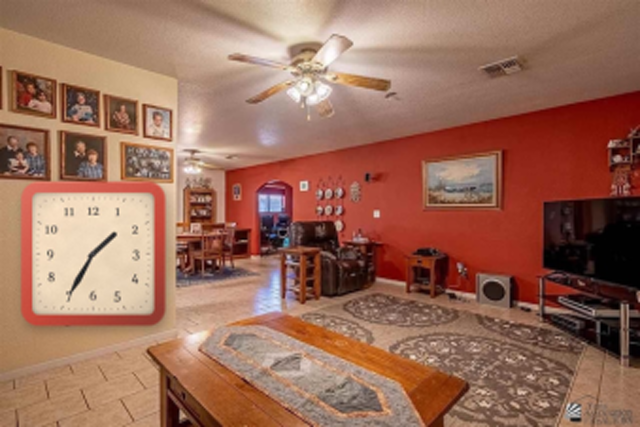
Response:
1h35
